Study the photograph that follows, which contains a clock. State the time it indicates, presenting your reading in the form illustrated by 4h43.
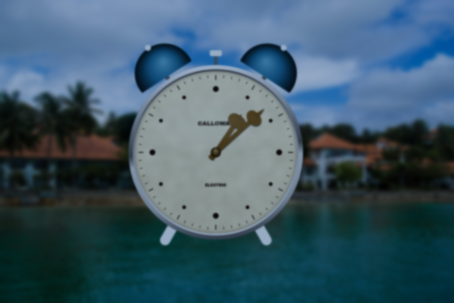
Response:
1h08
